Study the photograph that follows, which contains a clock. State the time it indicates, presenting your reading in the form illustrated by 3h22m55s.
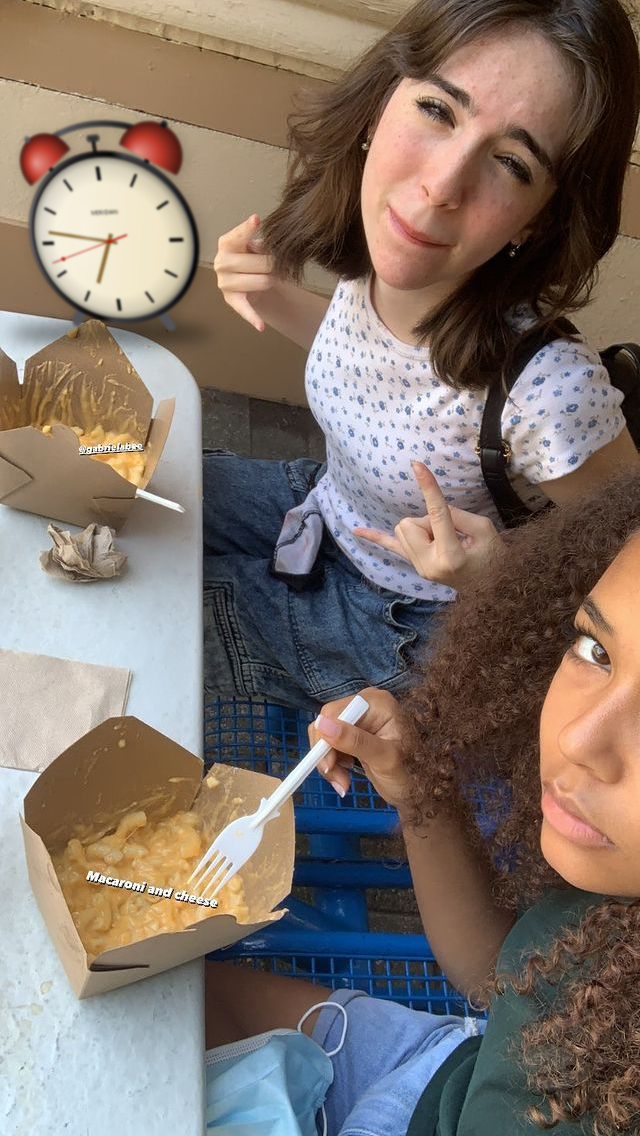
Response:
6h46m42s
